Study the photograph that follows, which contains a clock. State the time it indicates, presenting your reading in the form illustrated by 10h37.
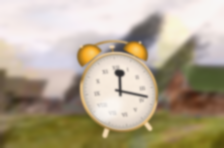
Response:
12h18
